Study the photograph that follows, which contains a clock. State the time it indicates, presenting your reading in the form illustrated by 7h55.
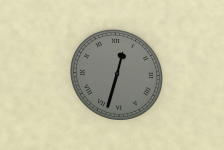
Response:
12h33
